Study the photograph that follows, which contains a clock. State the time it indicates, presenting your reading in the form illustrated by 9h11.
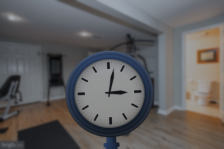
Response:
3h02
